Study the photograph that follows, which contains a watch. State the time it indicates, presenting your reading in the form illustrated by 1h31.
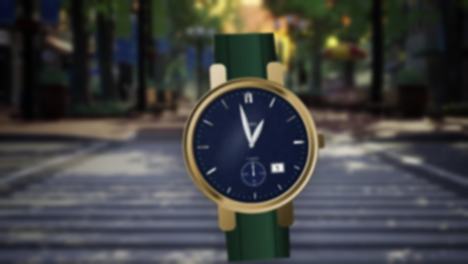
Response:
12h58
